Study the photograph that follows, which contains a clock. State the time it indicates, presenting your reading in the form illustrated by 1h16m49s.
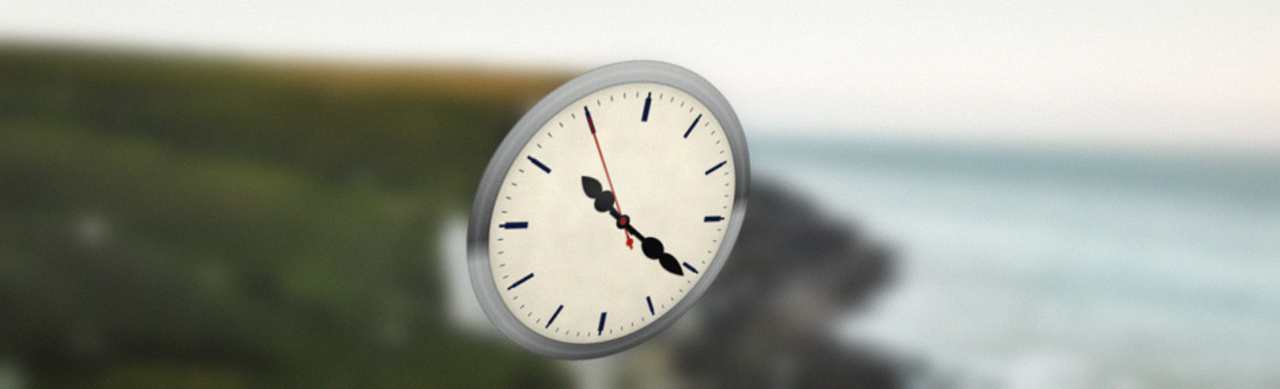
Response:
10h20m55s
